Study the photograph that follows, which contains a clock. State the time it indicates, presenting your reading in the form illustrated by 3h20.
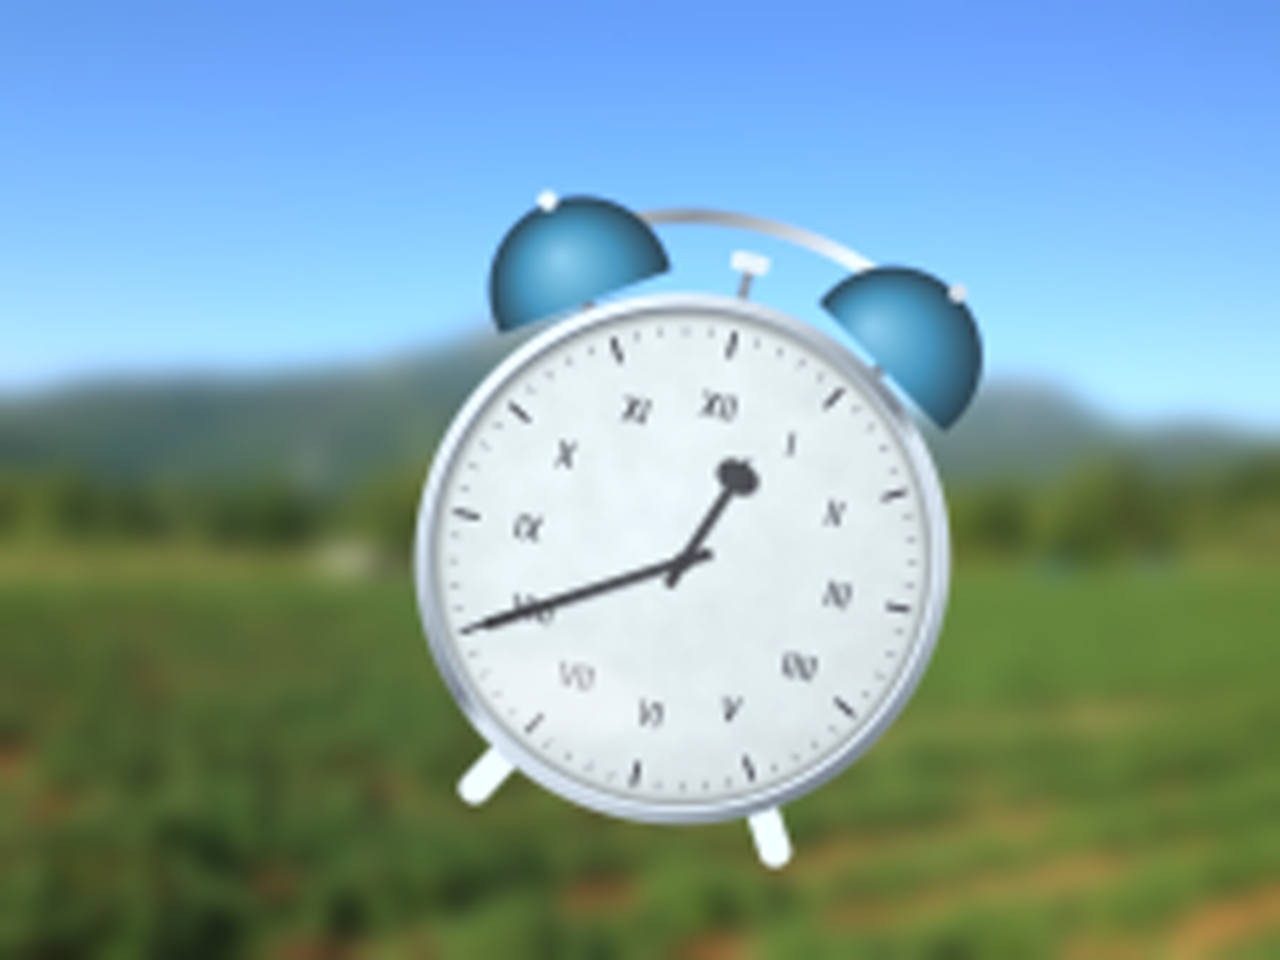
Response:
12h40
